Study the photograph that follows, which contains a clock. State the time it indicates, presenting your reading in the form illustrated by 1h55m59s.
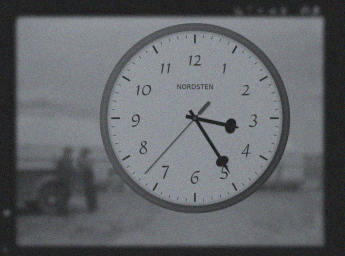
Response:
3h24m37s
